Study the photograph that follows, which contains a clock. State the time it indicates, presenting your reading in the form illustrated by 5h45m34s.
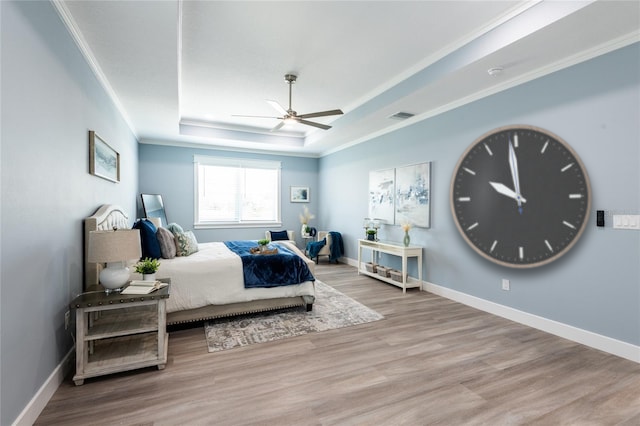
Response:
9h58m59s
